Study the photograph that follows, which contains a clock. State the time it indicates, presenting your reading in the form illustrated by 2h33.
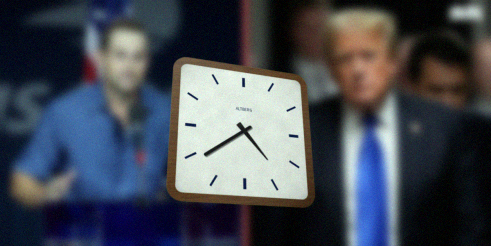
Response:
4h39
